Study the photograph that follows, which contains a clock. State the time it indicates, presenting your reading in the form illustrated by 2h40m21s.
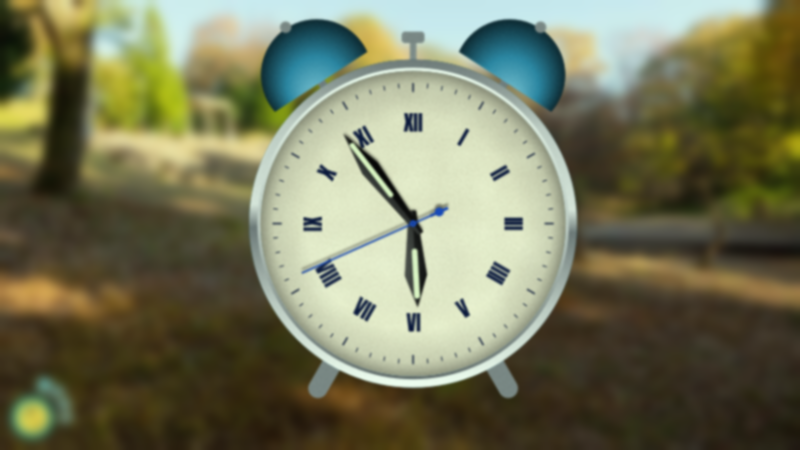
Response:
5h53m41s
